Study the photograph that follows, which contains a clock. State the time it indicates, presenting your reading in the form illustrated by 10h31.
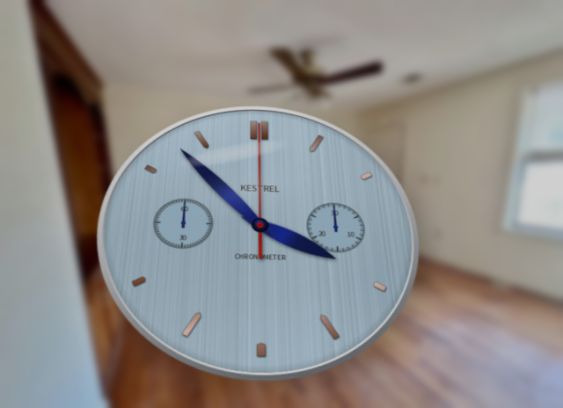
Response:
3h53
